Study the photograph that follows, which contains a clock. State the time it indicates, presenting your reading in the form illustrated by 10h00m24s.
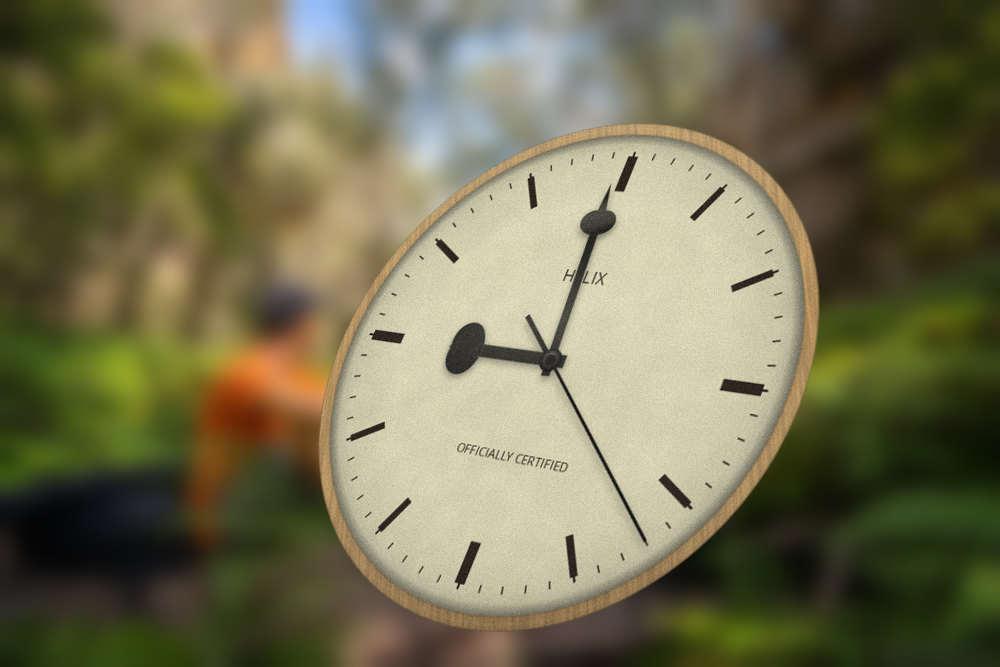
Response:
8h59m22s
